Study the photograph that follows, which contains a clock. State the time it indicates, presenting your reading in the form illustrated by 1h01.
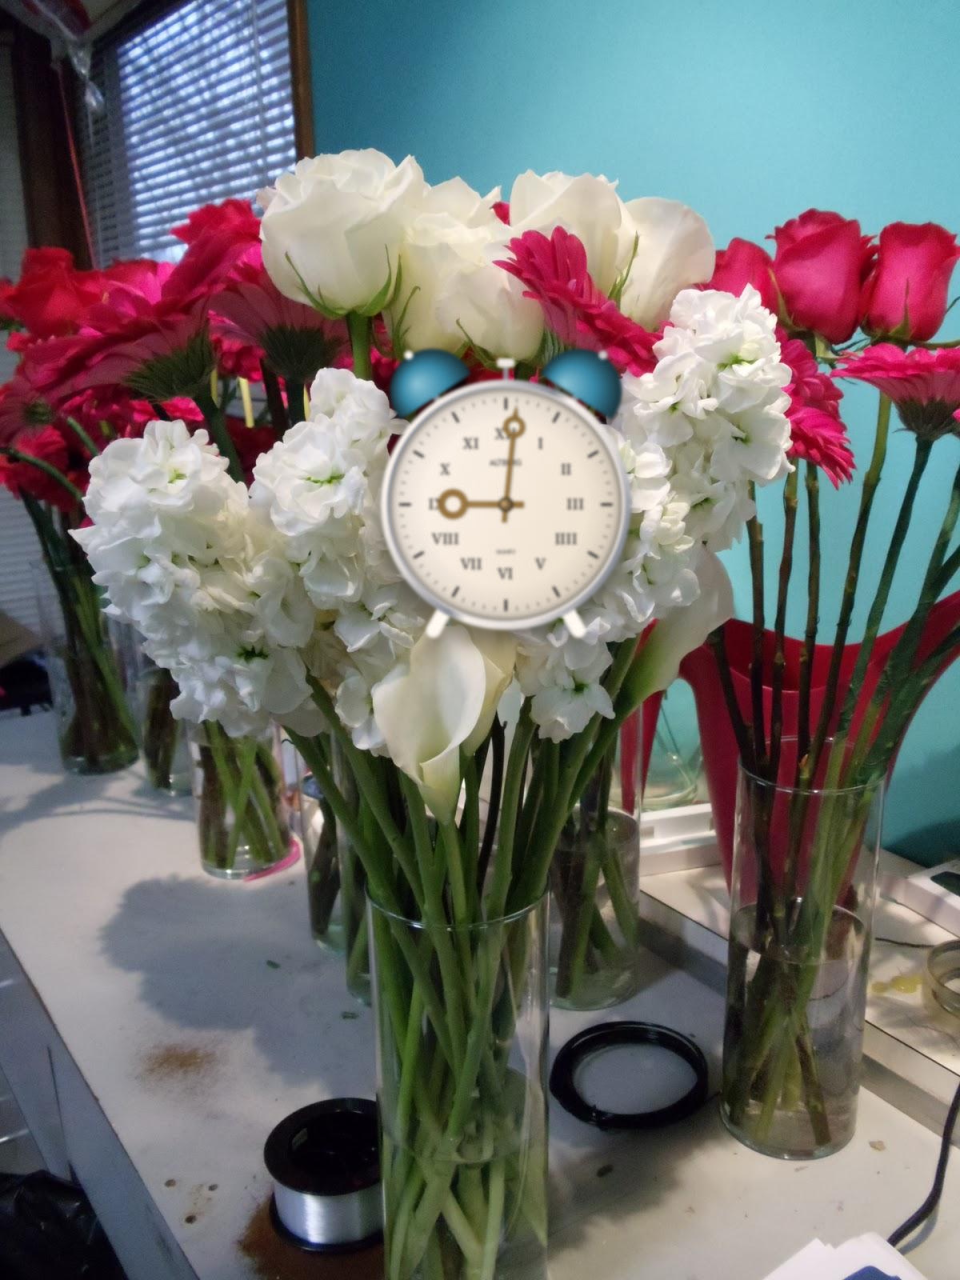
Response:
9h01
